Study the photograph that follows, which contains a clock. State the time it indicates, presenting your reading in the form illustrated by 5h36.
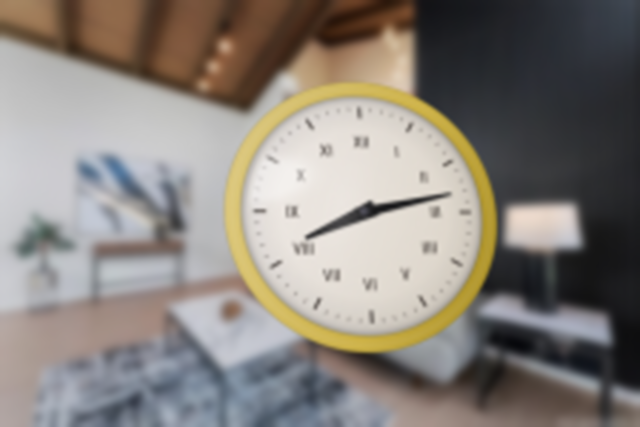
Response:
8h13
